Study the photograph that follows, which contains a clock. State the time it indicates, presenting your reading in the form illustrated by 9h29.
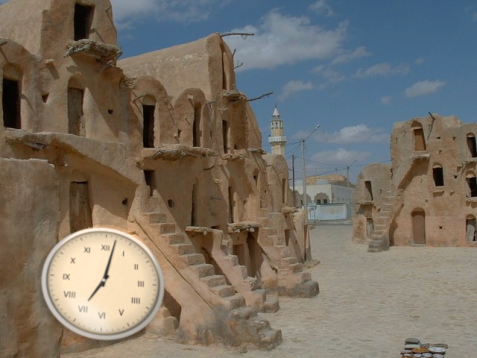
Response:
7h02
